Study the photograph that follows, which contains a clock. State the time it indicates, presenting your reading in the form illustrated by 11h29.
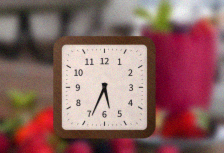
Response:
5h34
